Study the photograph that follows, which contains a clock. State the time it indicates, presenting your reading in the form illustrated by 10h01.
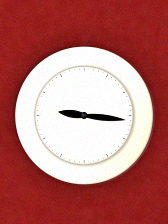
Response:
9h16
